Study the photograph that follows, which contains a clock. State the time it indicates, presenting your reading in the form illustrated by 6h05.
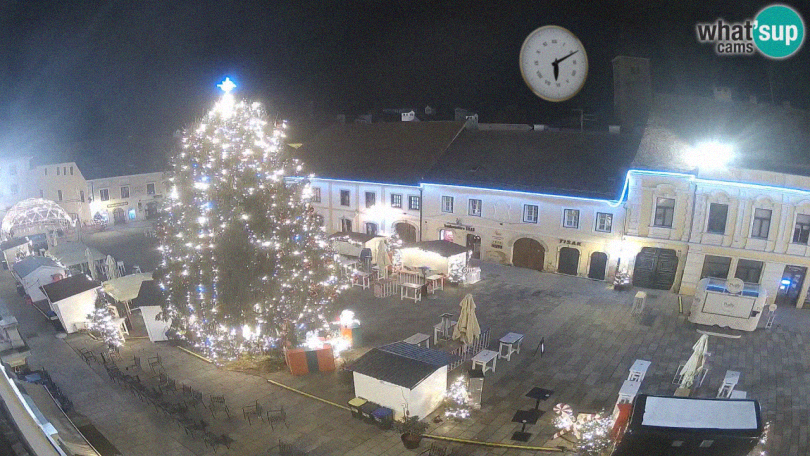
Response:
6h11
